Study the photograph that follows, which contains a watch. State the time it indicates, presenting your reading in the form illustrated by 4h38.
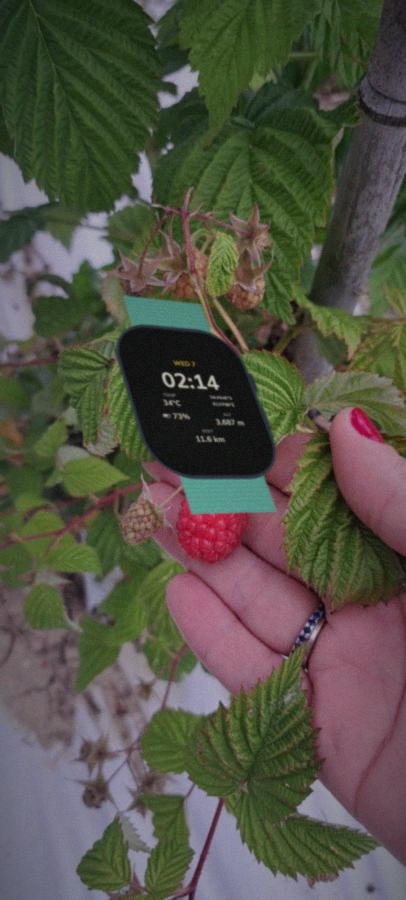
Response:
2h14
